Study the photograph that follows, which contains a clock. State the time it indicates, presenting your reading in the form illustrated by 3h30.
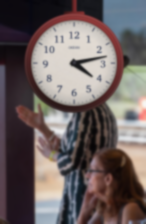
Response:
4h13
